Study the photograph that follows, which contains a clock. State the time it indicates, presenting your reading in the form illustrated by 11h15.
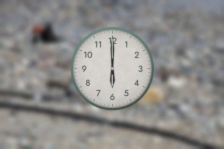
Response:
6h00
